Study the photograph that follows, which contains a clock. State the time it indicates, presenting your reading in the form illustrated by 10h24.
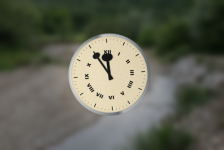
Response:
11h55
